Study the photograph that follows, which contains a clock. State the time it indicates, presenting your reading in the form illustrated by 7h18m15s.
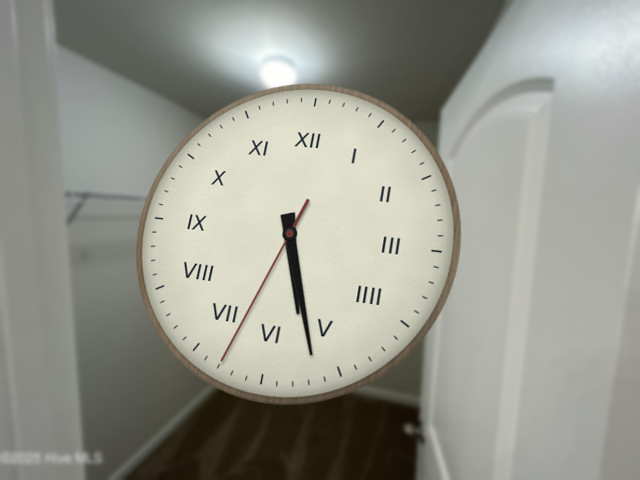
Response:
5h26m33s
